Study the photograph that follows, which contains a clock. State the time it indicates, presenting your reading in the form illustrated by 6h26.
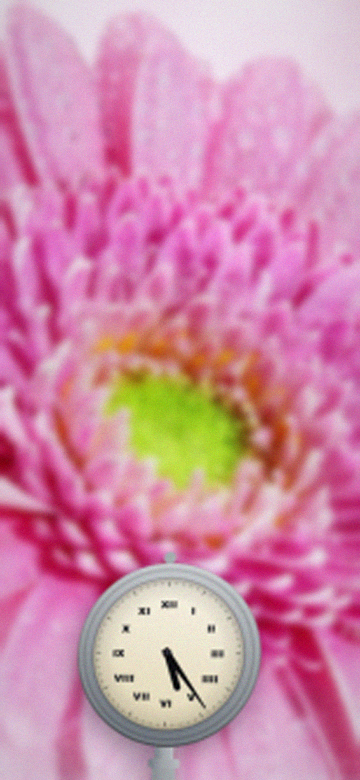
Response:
5h24
